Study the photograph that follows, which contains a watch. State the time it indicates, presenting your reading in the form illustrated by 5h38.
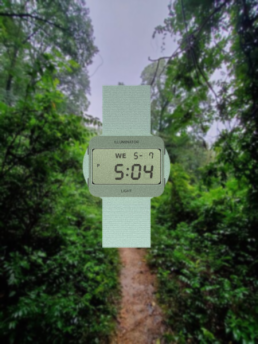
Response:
5h04
